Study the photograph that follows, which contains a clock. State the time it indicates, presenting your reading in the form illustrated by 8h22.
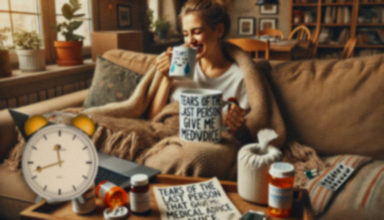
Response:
11h42
